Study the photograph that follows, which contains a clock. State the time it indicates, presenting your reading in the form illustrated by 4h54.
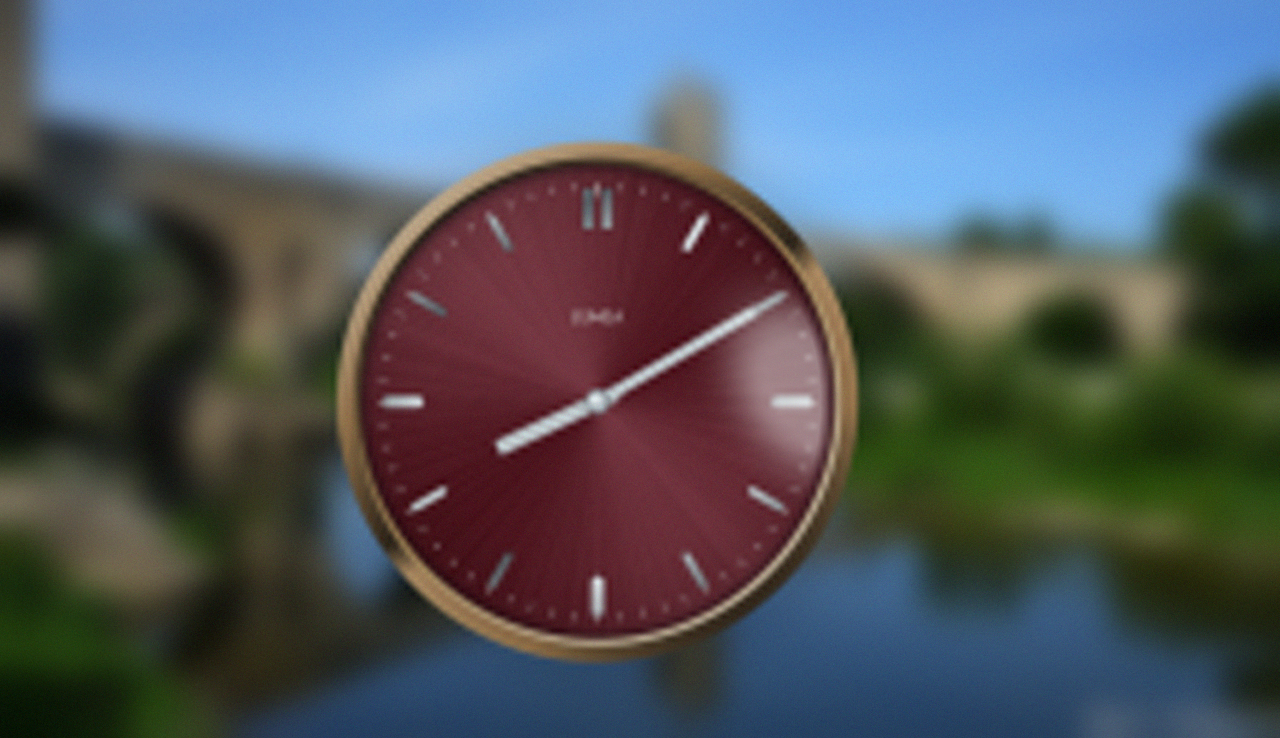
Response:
8h10
